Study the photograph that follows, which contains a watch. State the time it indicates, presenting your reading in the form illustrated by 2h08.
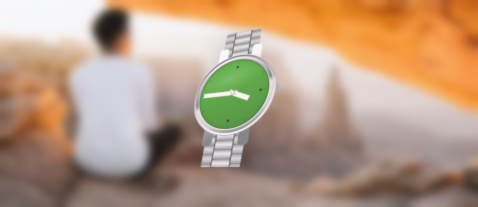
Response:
3h45
